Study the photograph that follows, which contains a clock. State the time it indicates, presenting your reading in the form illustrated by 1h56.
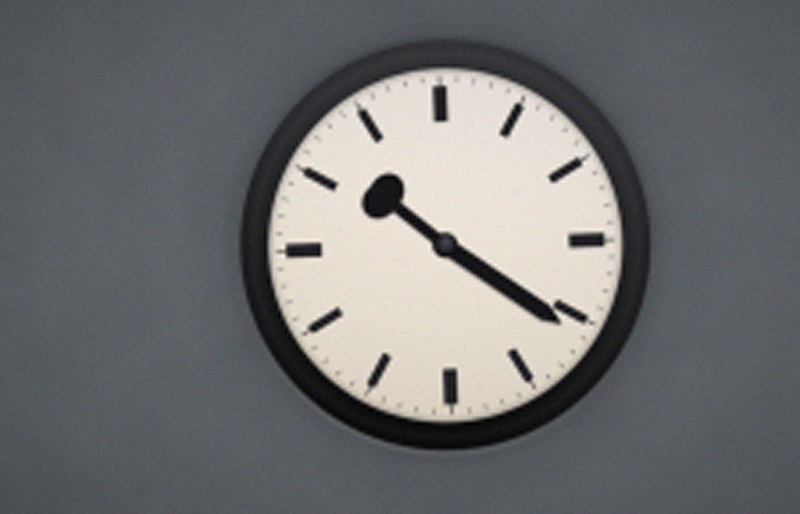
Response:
10h21
